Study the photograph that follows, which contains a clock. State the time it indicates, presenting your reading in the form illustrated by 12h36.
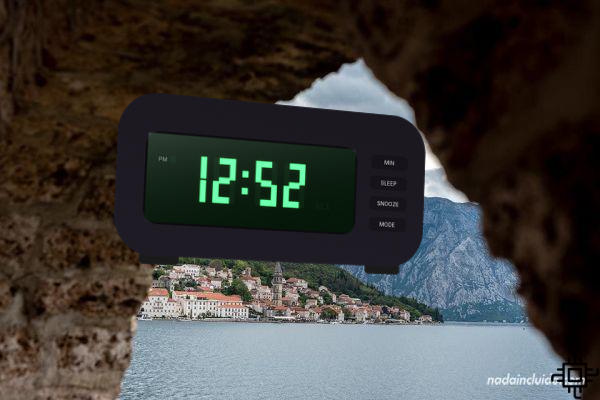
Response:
12h52
